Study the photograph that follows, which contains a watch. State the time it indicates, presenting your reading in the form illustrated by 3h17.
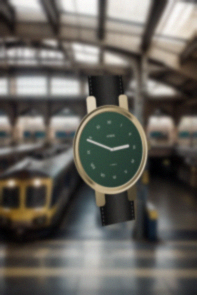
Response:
2h49
